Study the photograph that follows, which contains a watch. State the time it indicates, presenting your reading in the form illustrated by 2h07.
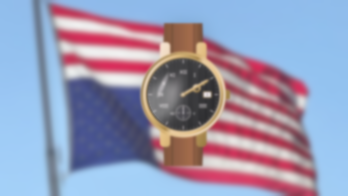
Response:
2h10
